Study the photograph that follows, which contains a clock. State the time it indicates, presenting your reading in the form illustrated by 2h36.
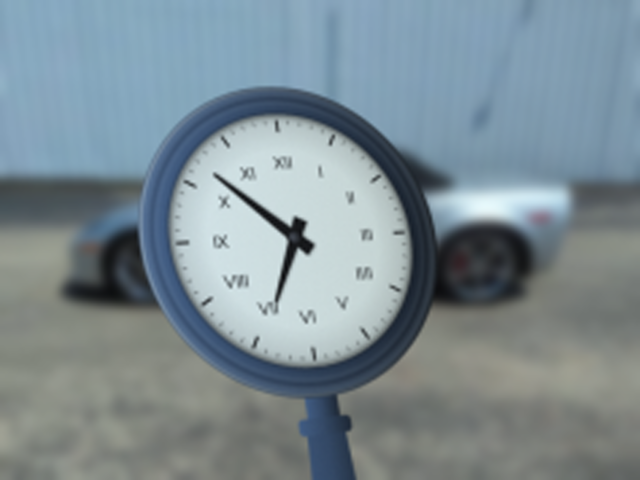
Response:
6h52
